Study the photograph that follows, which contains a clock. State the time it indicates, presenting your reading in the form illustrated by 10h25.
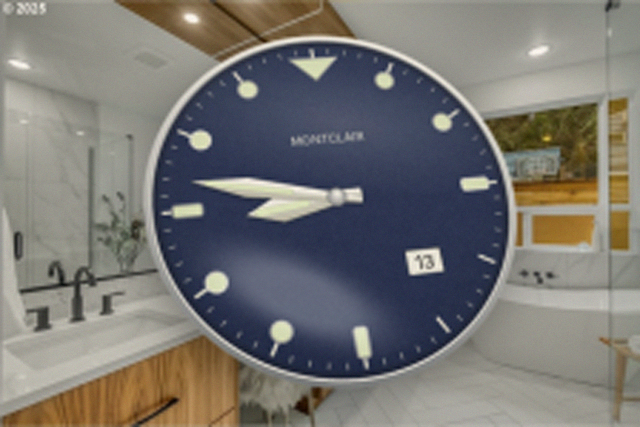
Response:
8h47
